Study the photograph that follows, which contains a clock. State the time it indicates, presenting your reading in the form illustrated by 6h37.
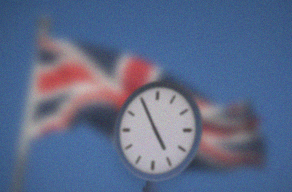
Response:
4h55
